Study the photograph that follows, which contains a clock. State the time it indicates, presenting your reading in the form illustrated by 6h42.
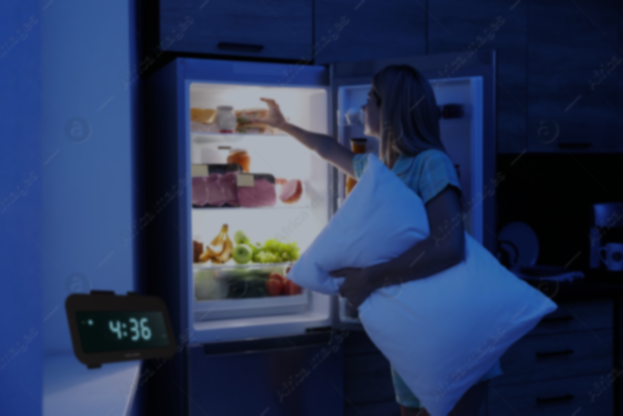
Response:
4h36
